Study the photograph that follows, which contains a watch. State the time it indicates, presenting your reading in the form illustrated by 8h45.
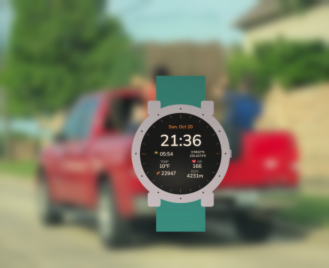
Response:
21h36
